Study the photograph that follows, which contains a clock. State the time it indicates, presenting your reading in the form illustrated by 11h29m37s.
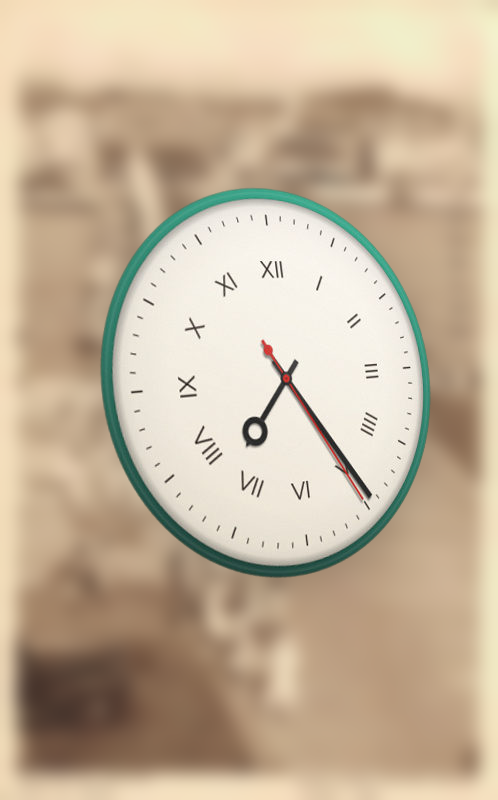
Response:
7h24m25s
